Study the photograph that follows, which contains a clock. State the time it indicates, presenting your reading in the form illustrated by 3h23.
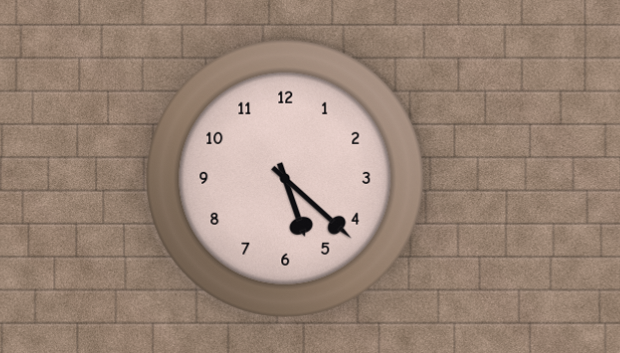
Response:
5h22
